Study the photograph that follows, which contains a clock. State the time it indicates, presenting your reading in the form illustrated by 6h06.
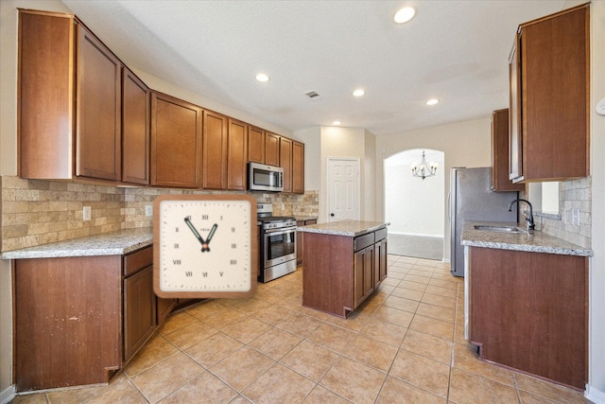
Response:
12h54
